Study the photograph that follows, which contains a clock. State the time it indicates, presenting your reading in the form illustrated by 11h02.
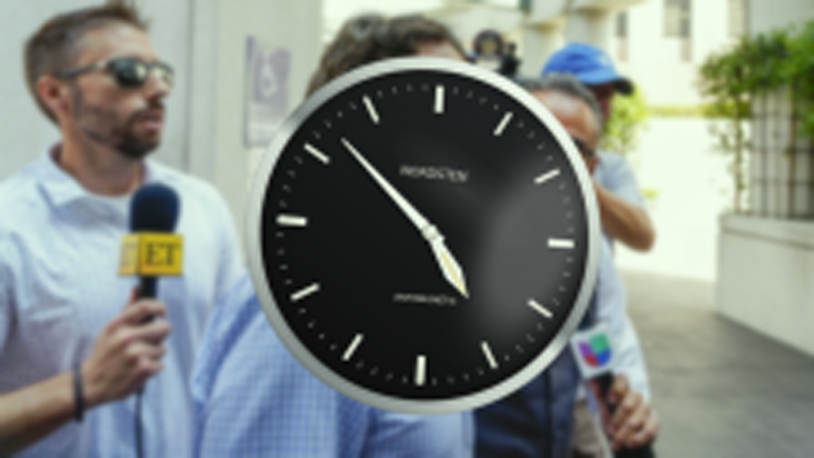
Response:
4h52
